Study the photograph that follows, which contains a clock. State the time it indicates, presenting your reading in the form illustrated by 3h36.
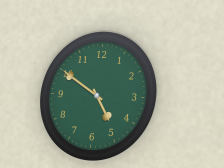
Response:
4h50
